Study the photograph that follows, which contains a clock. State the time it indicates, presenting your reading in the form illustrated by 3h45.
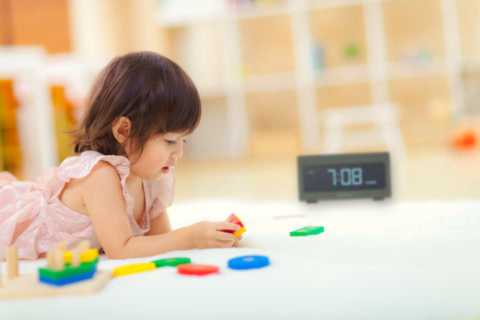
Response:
7h08
